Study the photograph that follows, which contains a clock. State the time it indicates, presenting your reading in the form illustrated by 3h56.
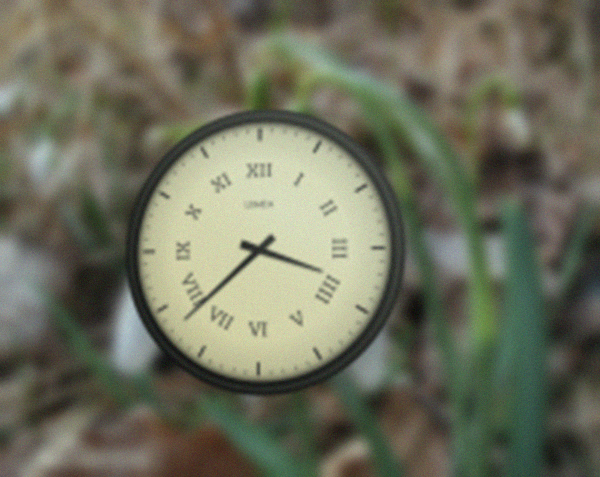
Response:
3h38
